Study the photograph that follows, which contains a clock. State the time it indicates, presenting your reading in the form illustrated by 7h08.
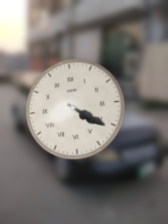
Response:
4h21
